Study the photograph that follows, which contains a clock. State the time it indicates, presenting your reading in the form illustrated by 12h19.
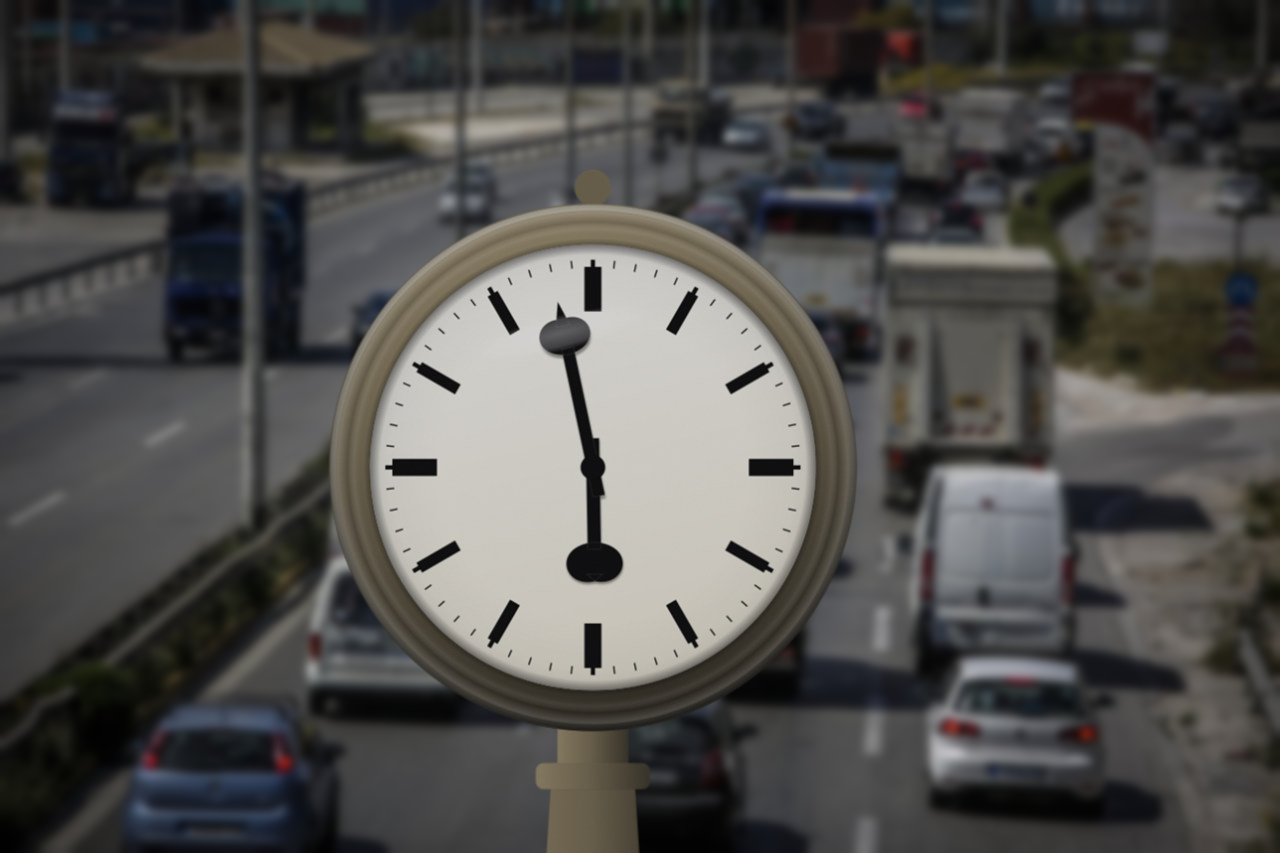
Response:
5h58
